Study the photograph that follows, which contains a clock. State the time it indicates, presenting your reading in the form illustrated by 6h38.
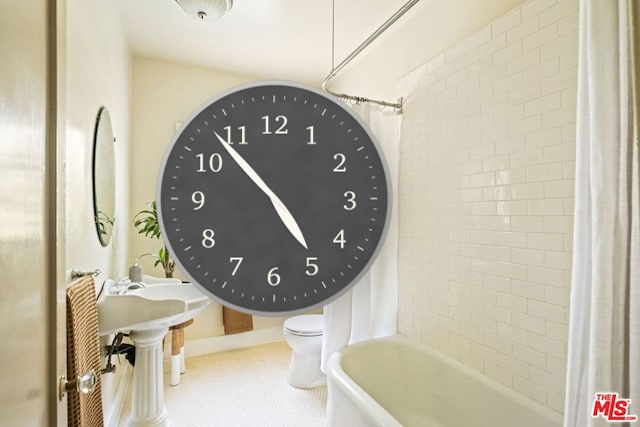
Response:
4h53
